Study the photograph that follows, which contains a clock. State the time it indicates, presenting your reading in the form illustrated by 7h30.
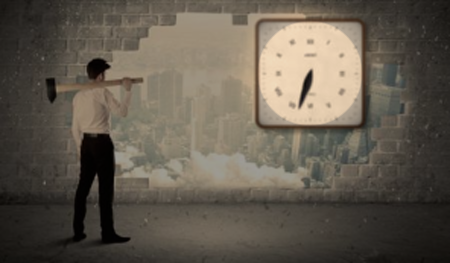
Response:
6h33
